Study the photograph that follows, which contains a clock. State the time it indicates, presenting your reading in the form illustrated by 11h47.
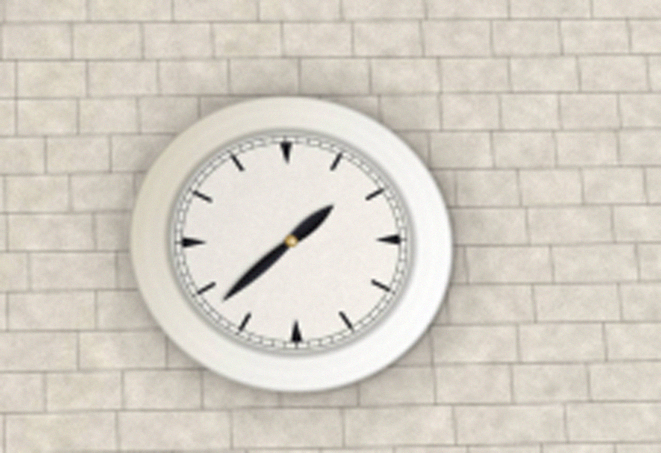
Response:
1h38
